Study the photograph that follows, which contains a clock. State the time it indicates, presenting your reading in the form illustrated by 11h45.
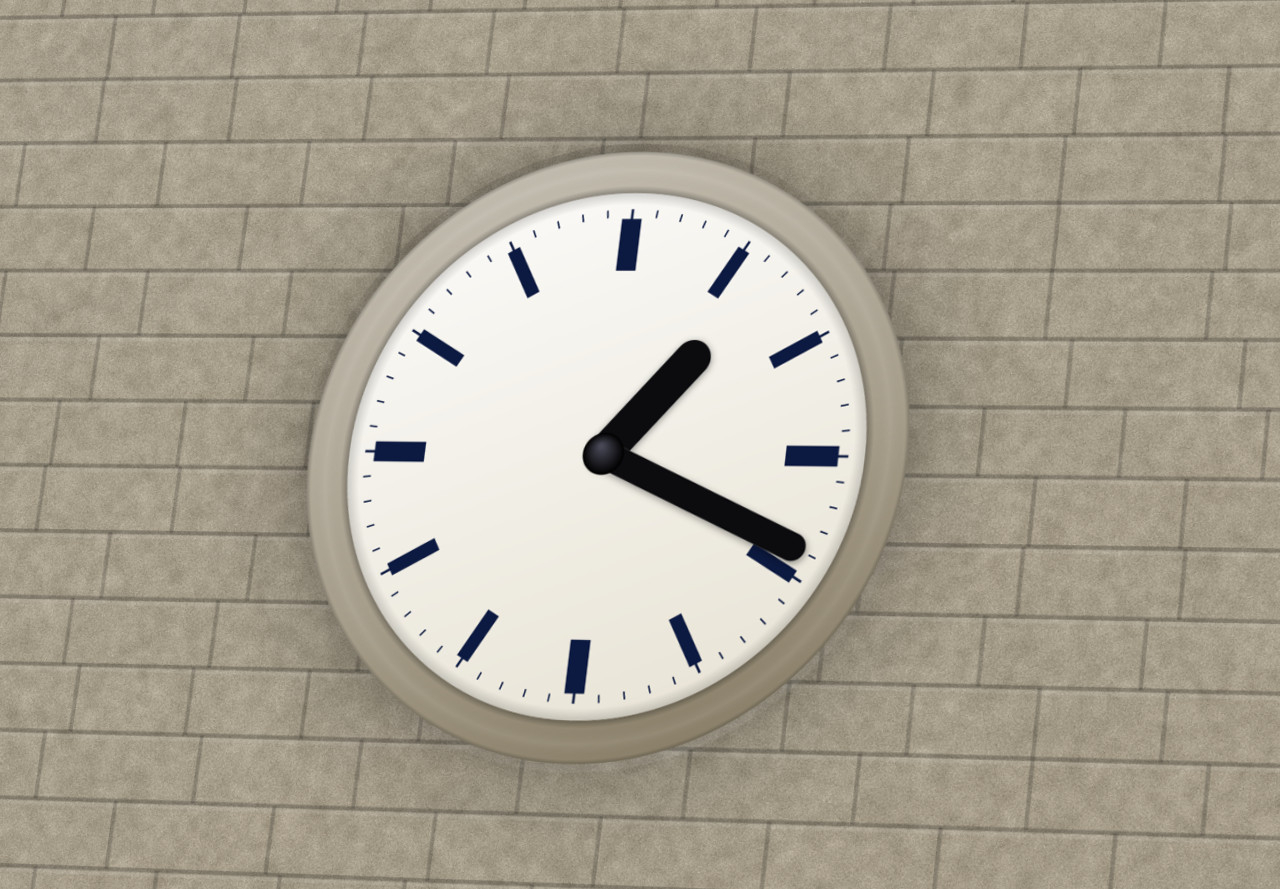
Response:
1h19
